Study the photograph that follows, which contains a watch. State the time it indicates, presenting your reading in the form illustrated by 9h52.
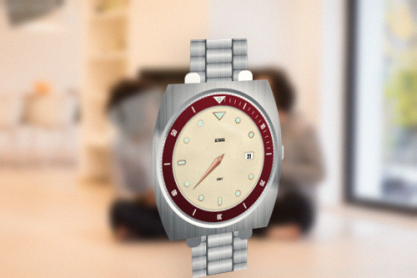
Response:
7h38
